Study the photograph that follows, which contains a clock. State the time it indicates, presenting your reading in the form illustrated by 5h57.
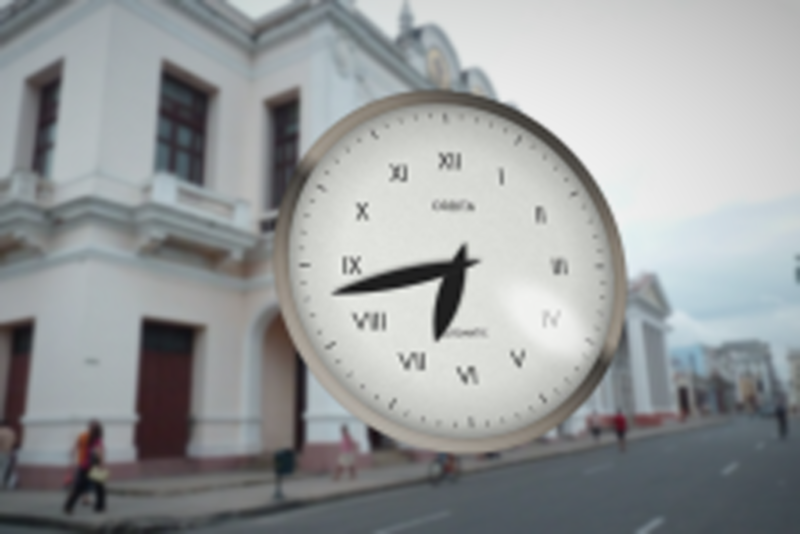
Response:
6h43
